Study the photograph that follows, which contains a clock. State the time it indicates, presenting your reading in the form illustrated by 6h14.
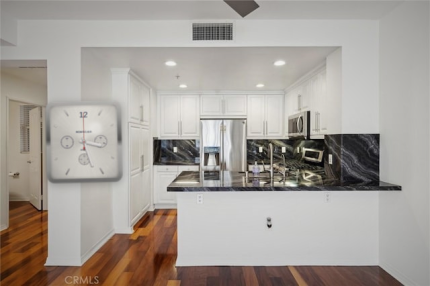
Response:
3h27
